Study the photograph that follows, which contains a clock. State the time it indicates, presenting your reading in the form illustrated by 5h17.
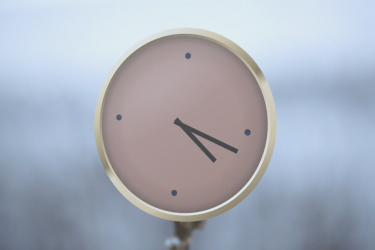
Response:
4h18
